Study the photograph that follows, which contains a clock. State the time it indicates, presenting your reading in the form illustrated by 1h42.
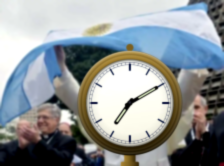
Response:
7h10
